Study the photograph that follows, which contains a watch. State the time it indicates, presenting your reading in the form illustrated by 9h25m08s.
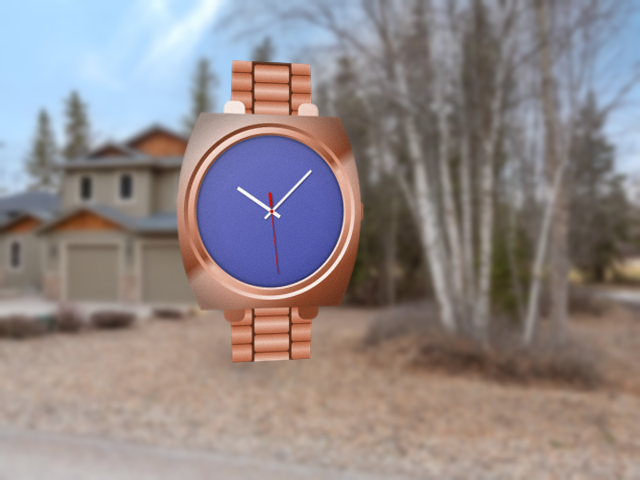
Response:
10h07m29s
